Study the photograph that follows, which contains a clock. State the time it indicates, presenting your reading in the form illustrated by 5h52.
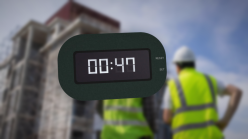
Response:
0h47
